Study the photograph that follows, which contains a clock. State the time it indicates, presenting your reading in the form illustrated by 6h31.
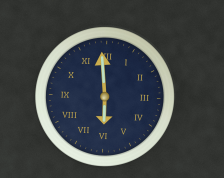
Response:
5h59
